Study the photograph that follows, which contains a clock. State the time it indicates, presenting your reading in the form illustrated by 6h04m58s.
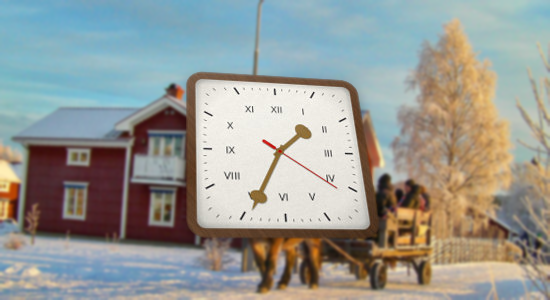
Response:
1h34m21s
